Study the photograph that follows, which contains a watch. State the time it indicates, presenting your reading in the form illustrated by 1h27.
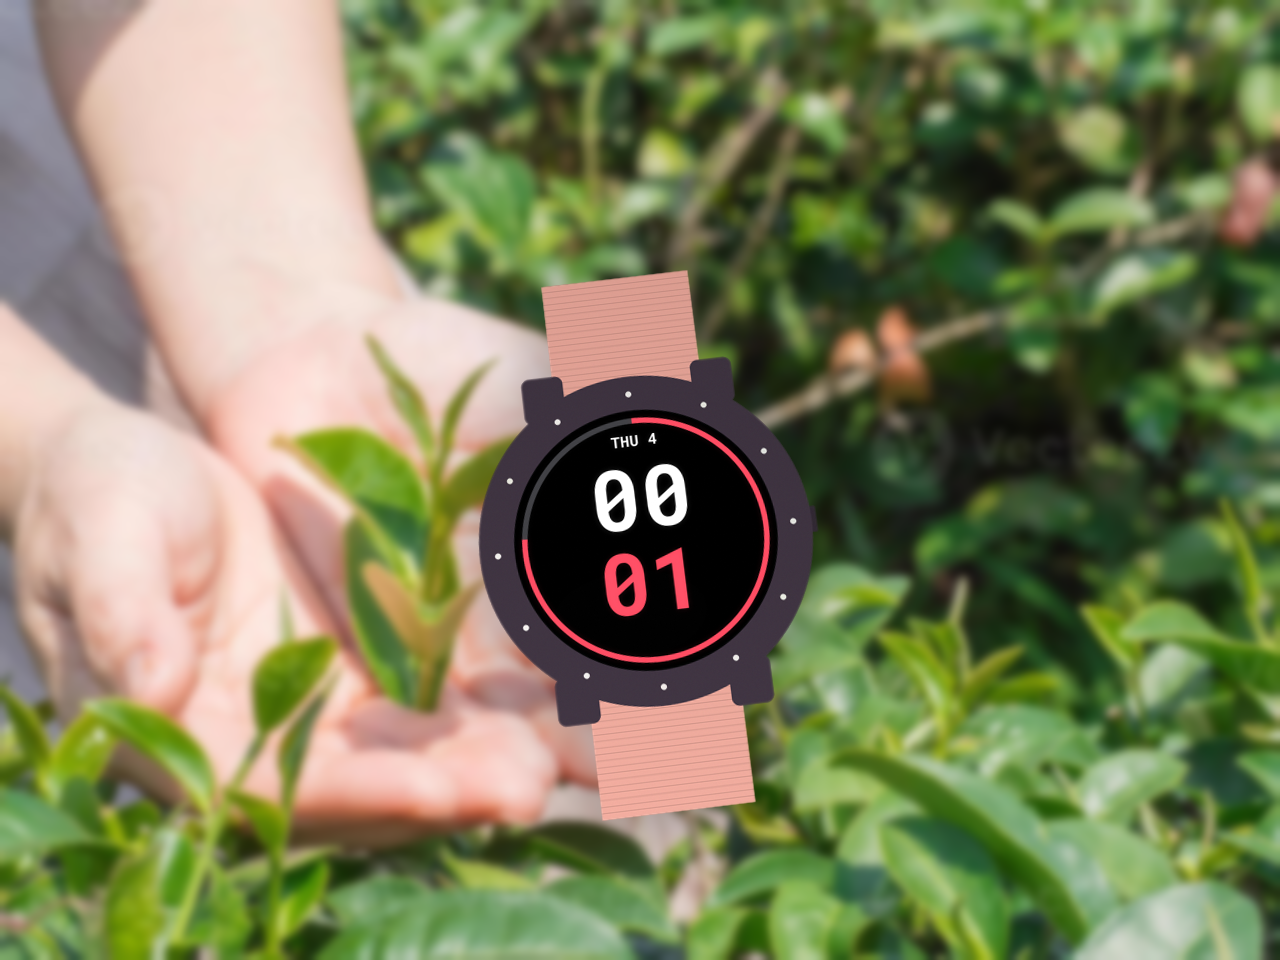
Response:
0h01
